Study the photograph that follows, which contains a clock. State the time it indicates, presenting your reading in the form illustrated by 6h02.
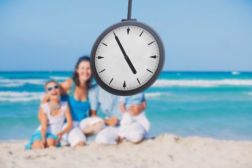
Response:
4h55
